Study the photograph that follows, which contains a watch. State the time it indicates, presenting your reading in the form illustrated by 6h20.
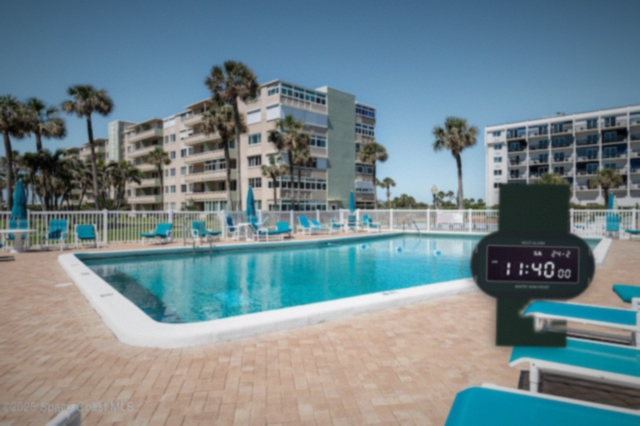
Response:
11h40
